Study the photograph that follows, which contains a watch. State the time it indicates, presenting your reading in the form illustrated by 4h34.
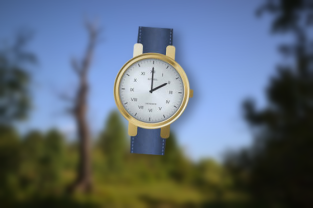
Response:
2h00
